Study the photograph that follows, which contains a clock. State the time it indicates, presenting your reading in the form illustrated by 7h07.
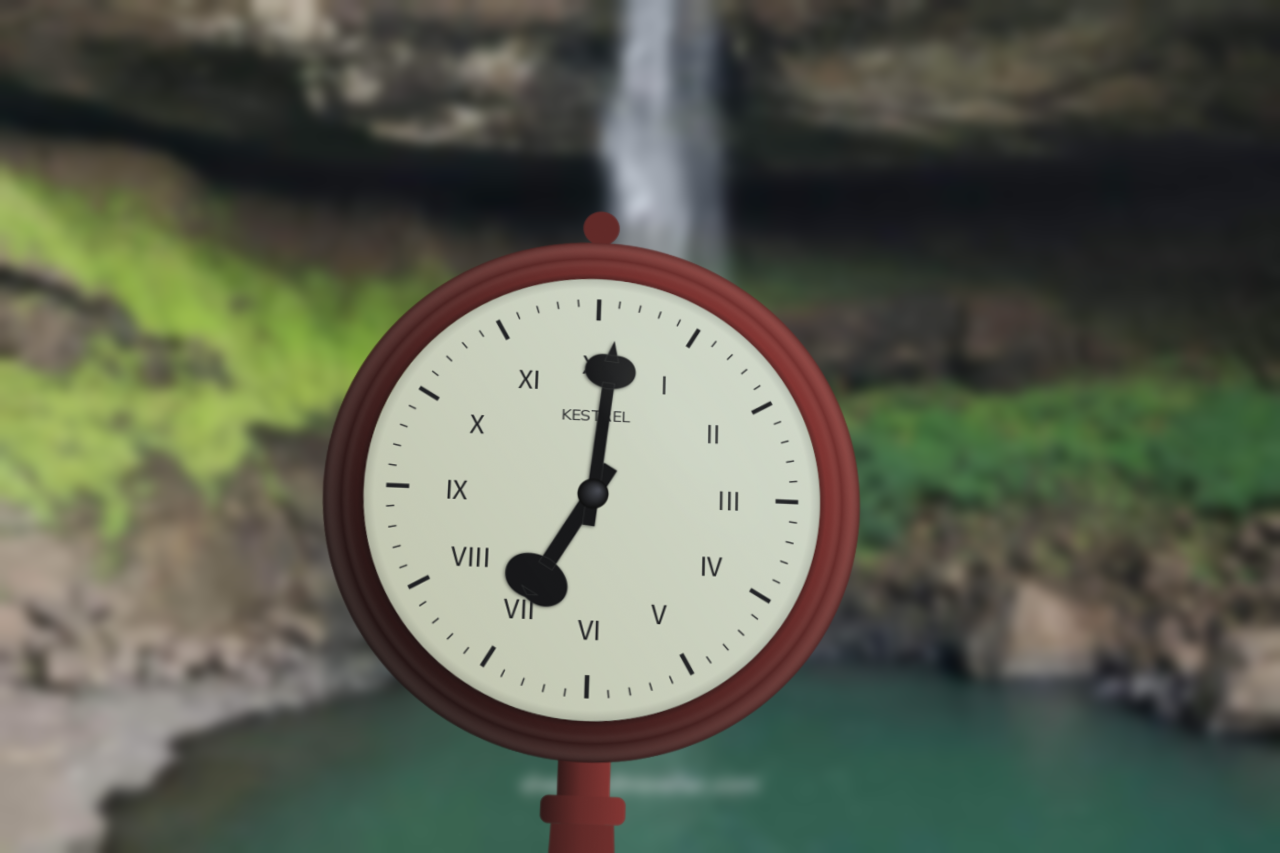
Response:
7h01
